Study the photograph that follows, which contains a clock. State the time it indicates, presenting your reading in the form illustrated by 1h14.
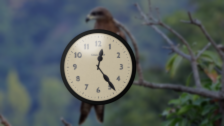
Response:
12h24
